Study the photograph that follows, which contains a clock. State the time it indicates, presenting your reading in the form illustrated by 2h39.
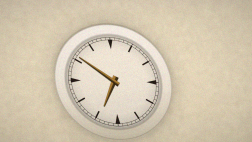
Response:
6h51
